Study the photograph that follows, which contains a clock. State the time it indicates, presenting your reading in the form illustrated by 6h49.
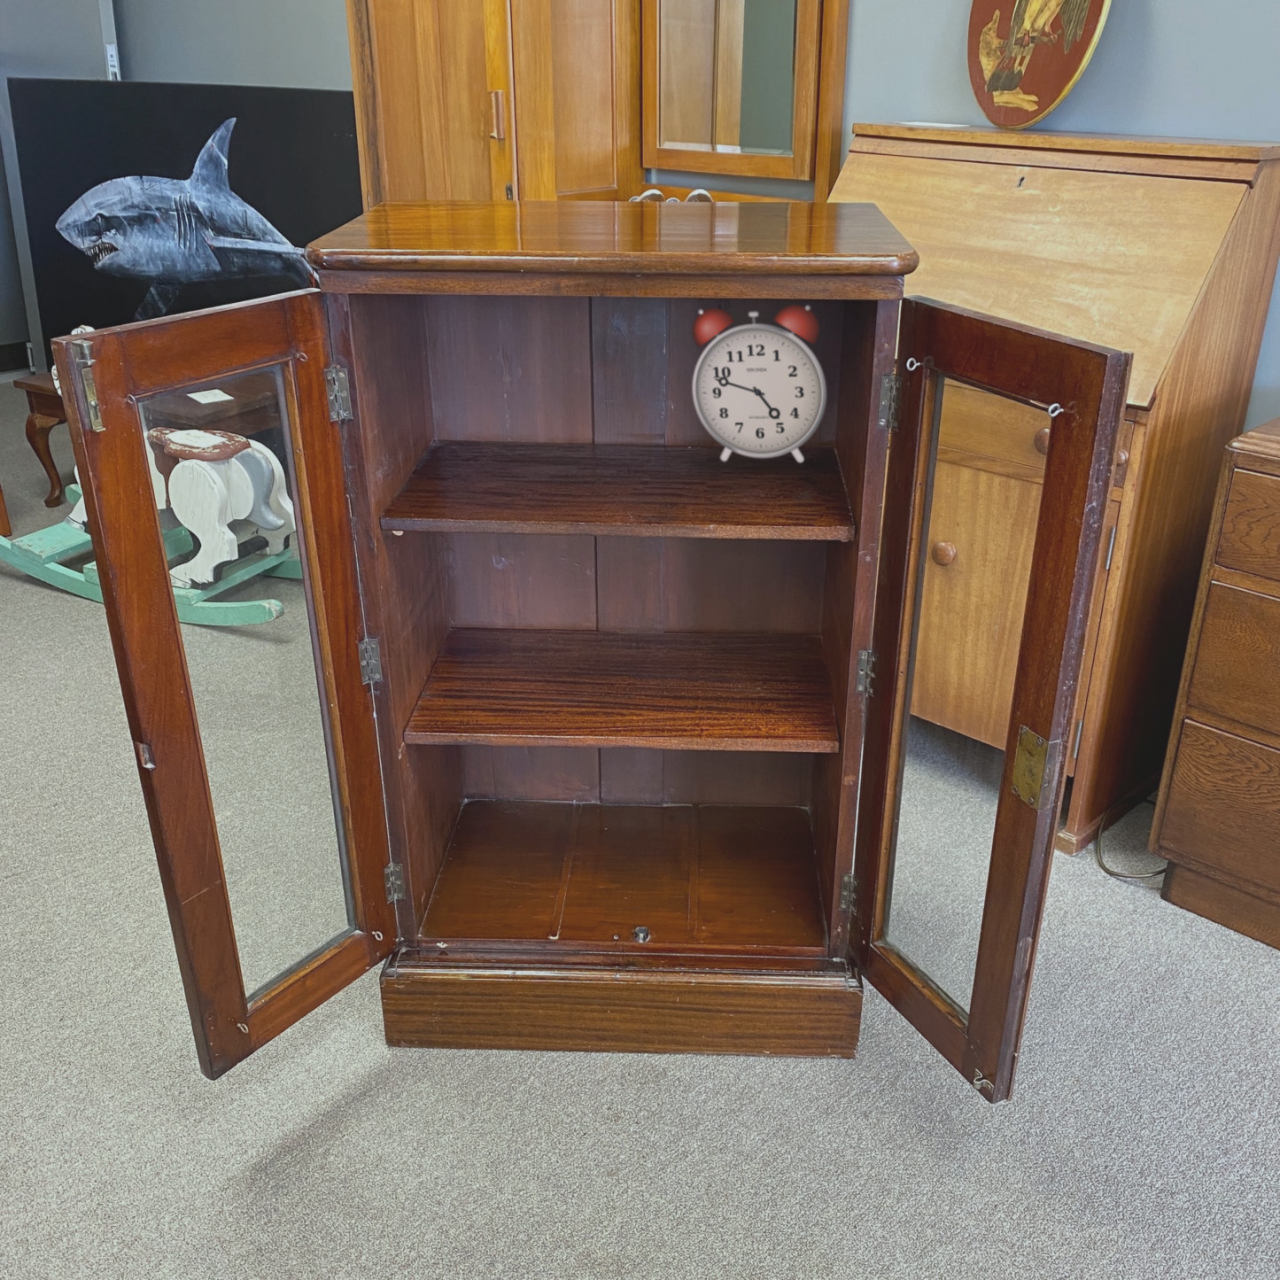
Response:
4h48
